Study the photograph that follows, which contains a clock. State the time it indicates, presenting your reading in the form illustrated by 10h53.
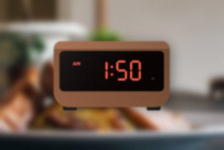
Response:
1h50
